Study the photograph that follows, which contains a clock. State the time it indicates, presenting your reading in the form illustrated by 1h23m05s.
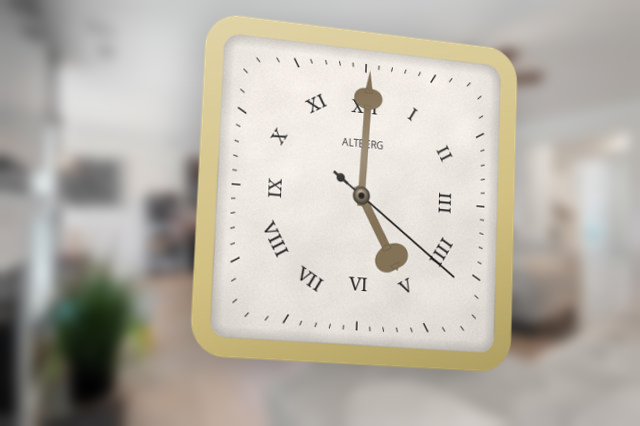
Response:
5h00m21s
